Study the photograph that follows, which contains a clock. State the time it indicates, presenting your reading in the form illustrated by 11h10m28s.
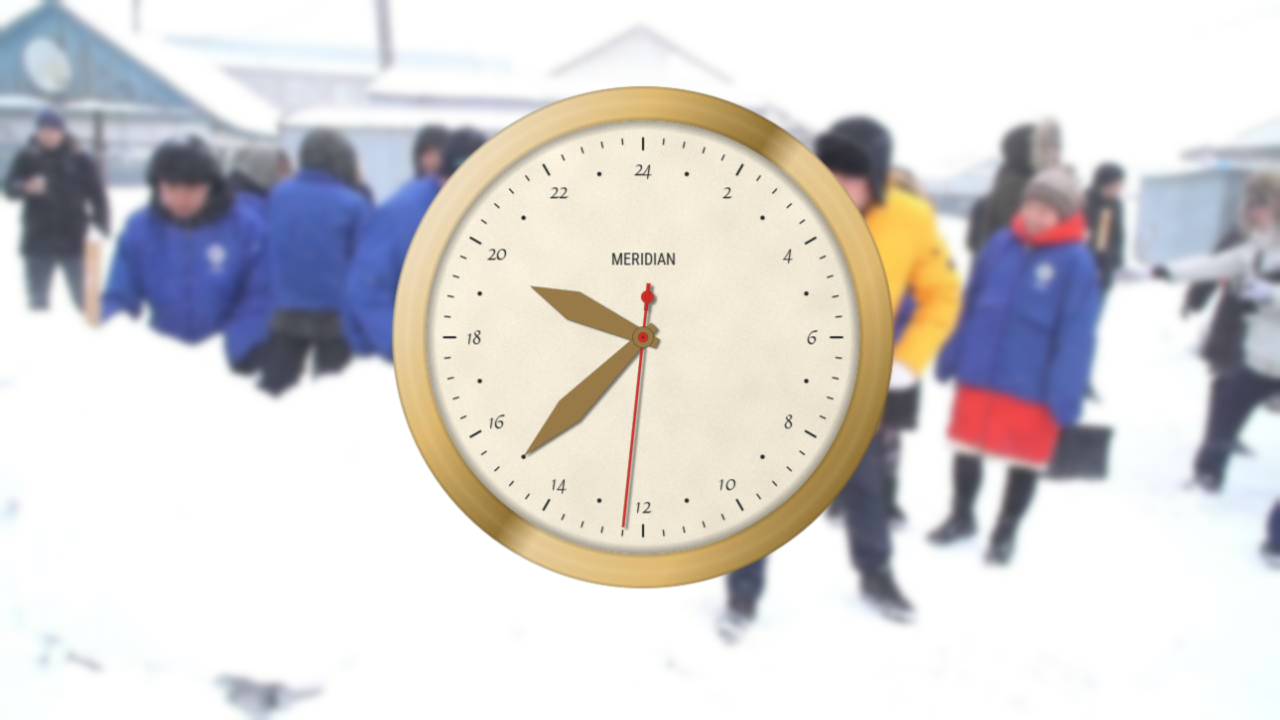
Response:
19h37m31s
